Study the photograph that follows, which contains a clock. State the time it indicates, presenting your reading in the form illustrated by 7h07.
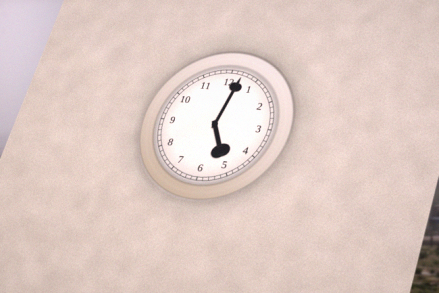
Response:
5h02
